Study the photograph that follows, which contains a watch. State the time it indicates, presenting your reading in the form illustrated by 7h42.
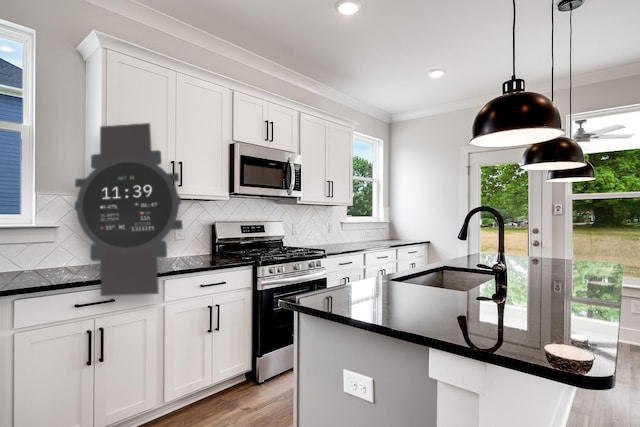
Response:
11h39
